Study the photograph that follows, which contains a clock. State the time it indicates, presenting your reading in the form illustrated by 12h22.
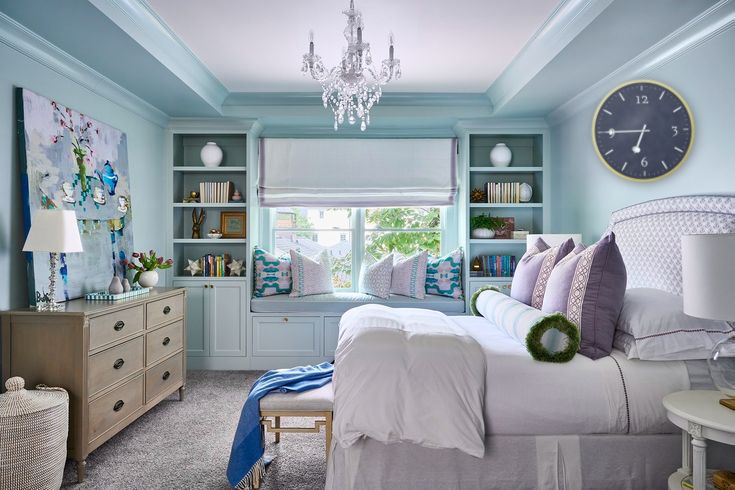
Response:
6h45
